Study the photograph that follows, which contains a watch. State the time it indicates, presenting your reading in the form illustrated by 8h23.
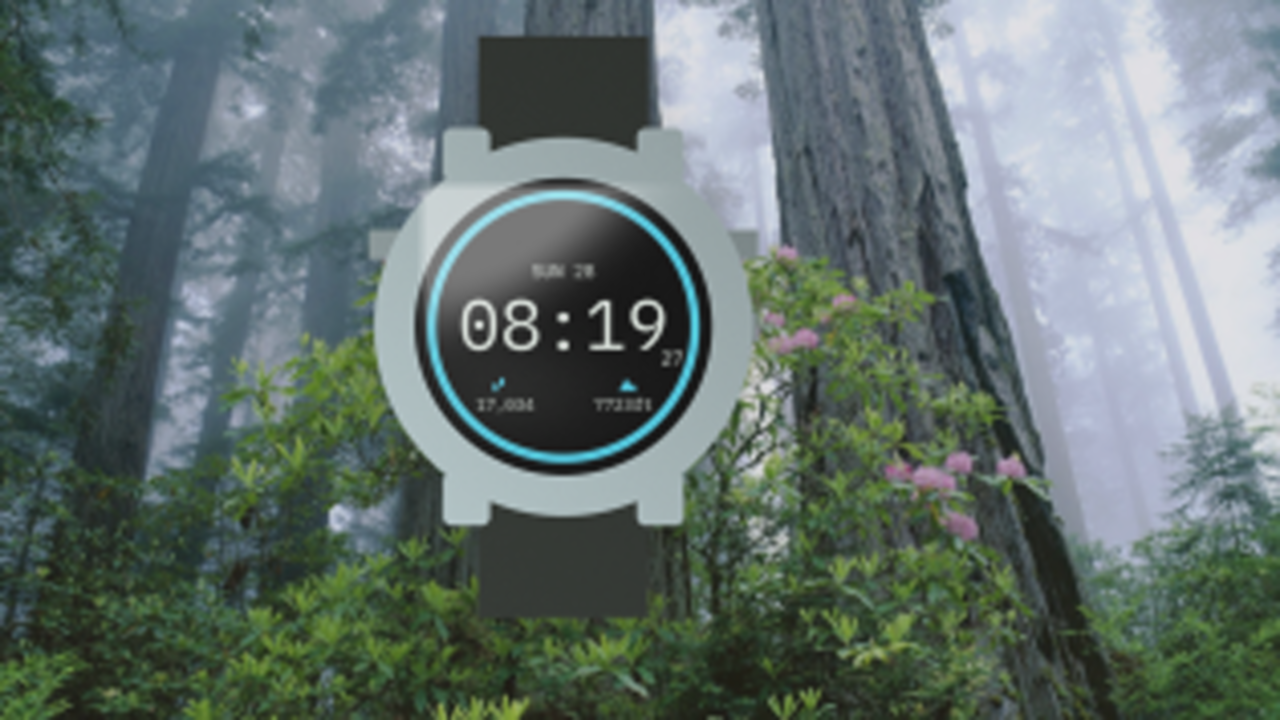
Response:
8h19
